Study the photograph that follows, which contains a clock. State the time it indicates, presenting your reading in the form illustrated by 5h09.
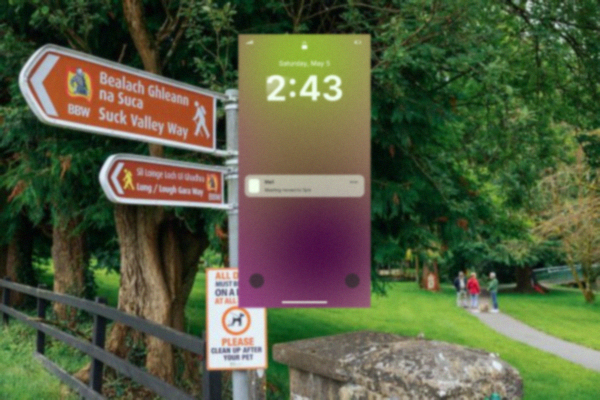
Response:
2h43
